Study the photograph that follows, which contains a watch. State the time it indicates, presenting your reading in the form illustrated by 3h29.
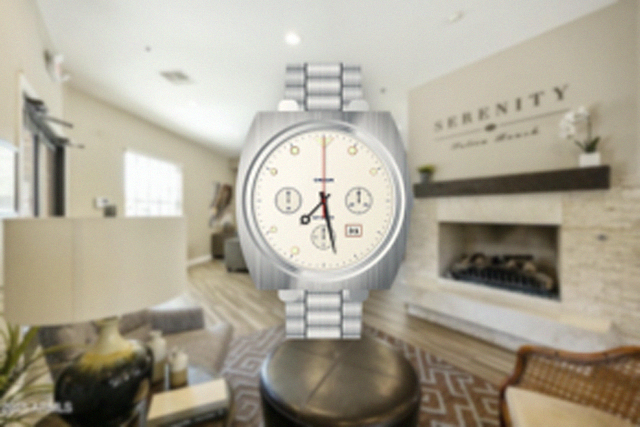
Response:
7h28
